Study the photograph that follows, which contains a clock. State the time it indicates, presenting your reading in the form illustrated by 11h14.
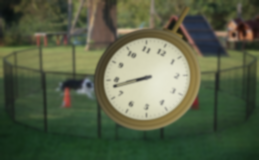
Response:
7h38
